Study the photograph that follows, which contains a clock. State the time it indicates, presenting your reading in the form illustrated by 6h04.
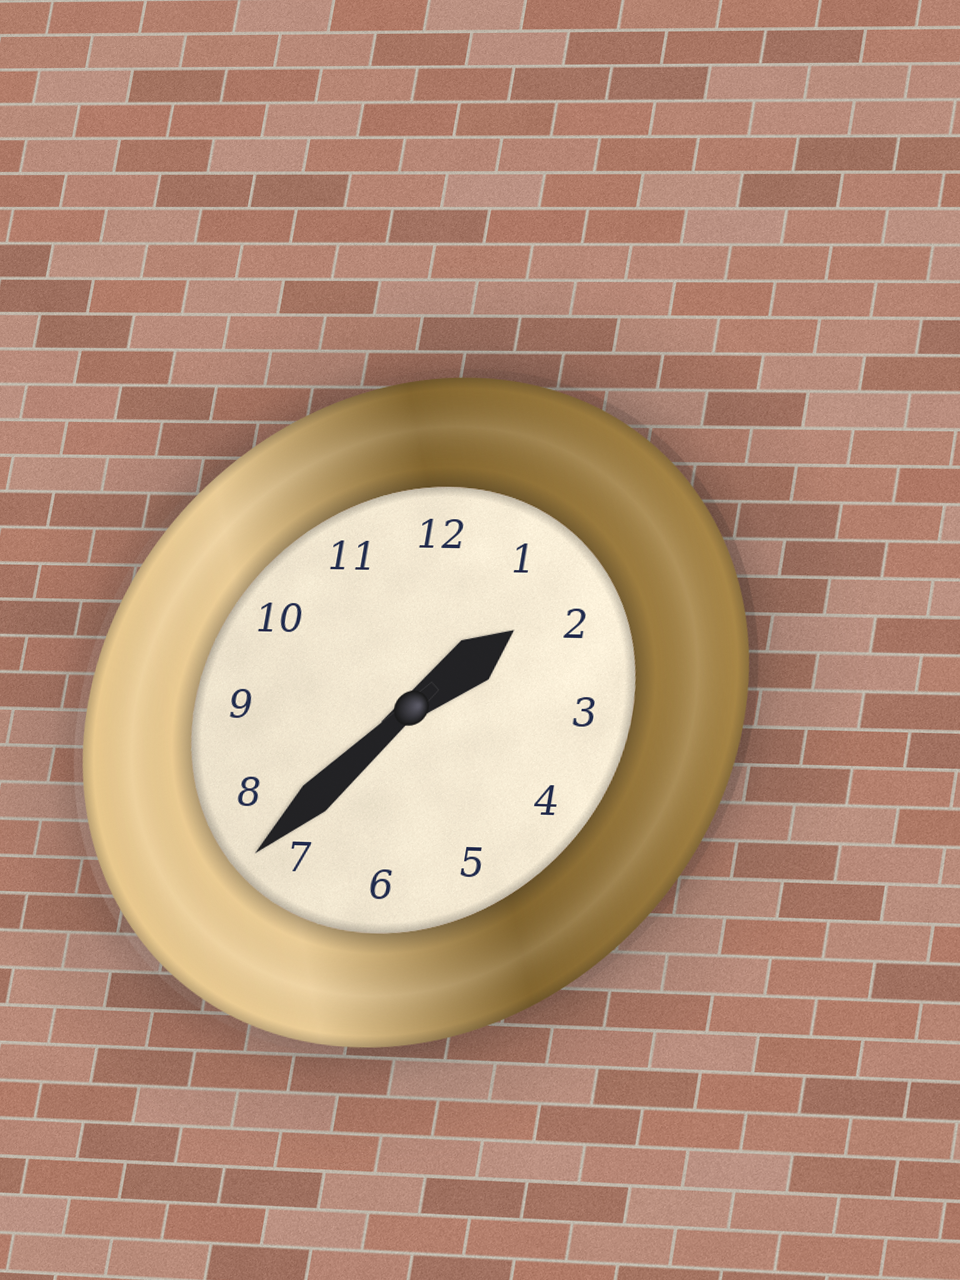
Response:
1h37
